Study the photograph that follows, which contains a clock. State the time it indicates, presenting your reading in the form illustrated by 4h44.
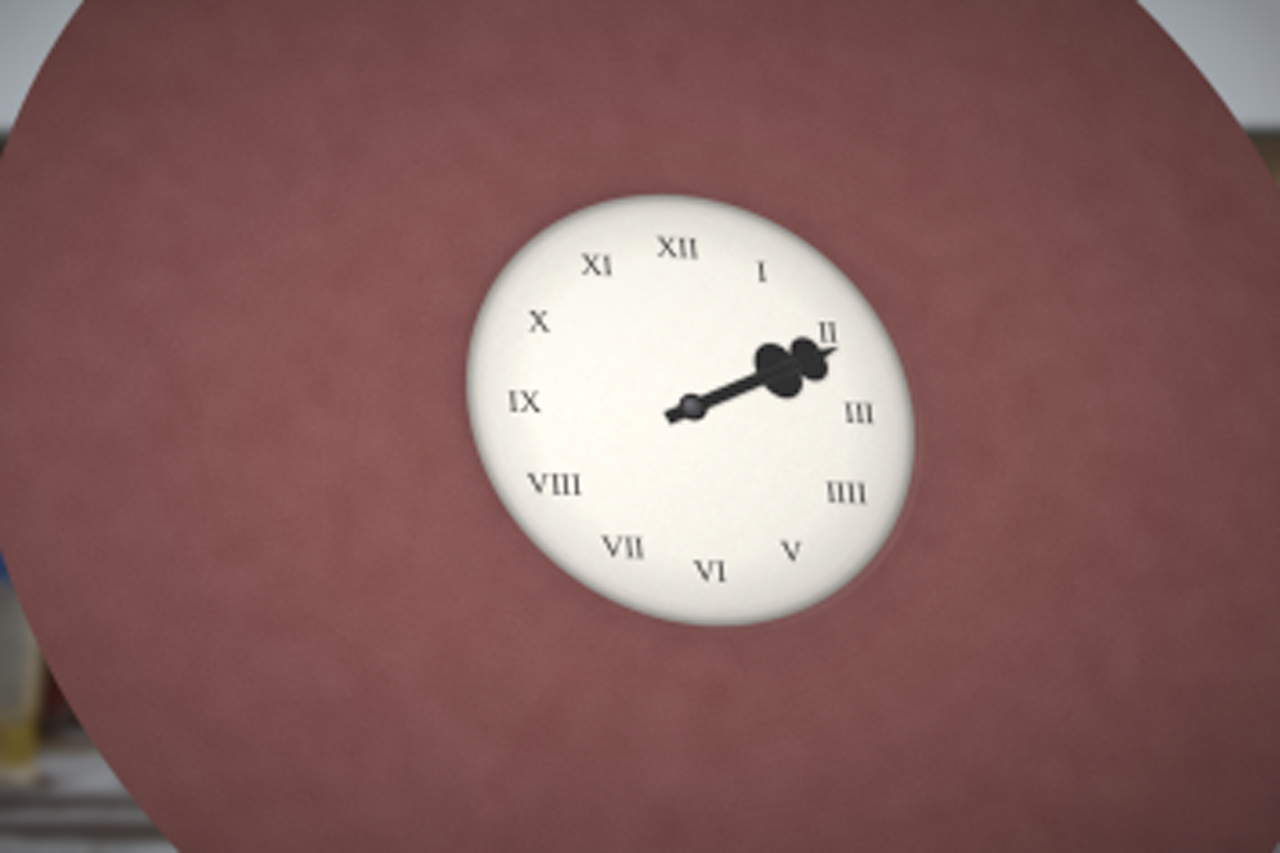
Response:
2h11
